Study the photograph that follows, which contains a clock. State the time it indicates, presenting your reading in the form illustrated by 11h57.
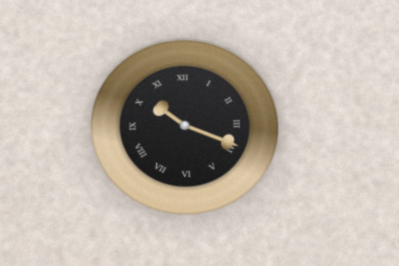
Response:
10h19
